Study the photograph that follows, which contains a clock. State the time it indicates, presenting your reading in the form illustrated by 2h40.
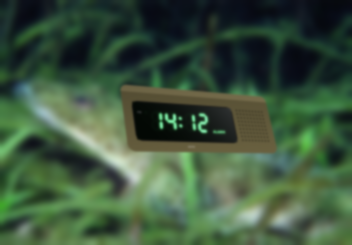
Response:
14h12
